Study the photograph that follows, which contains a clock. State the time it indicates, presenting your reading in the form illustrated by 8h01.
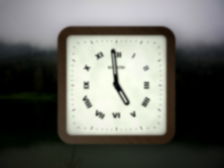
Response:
4h59
